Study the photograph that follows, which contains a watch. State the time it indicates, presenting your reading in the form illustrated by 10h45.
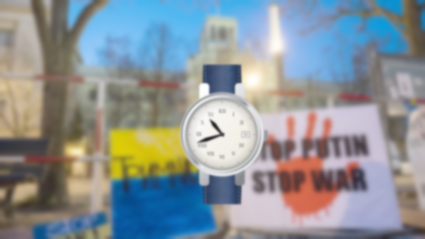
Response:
10h42
